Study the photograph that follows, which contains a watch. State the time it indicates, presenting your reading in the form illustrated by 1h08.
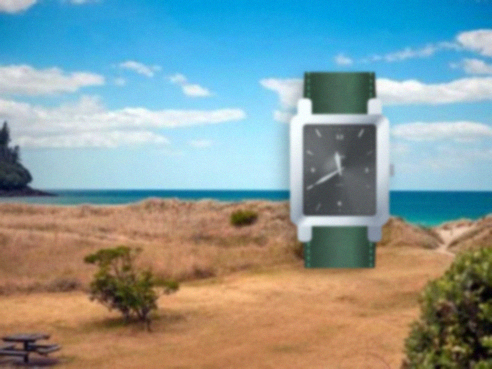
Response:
11h40
